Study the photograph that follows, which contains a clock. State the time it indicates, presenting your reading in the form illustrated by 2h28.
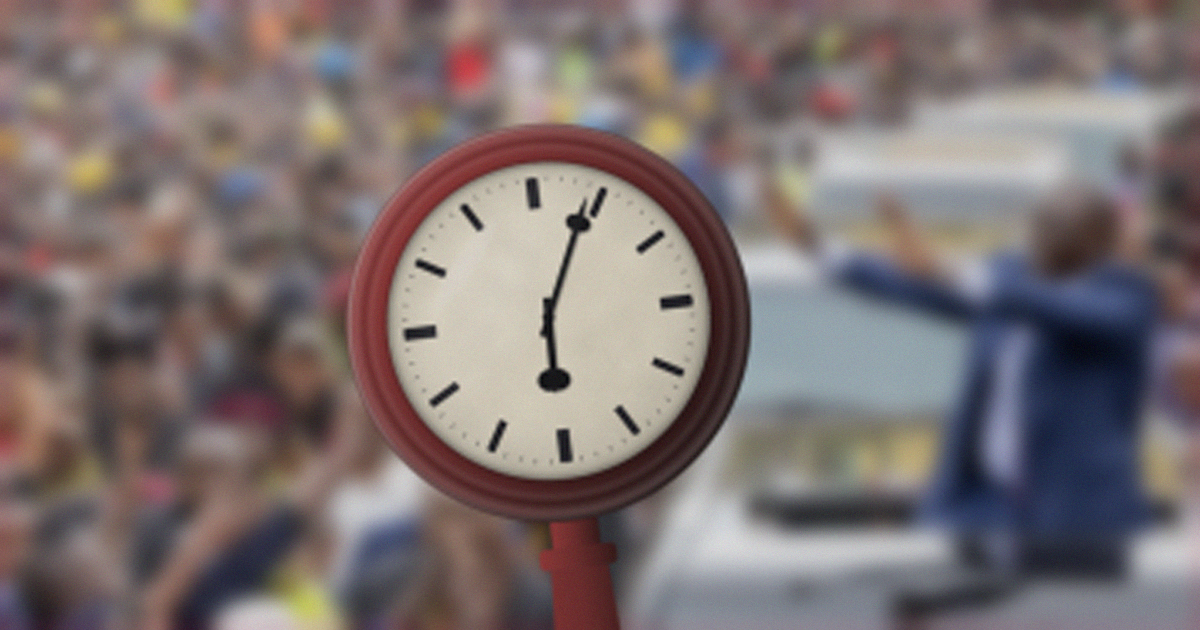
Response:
6h04
